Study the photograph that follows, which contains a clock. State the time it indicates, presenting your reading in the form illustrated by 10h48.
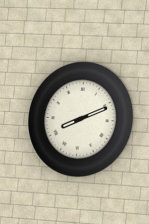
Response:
8h11
